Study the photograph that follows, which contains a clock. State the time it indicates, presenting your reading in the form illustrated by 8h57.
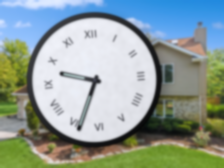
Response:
9h34
